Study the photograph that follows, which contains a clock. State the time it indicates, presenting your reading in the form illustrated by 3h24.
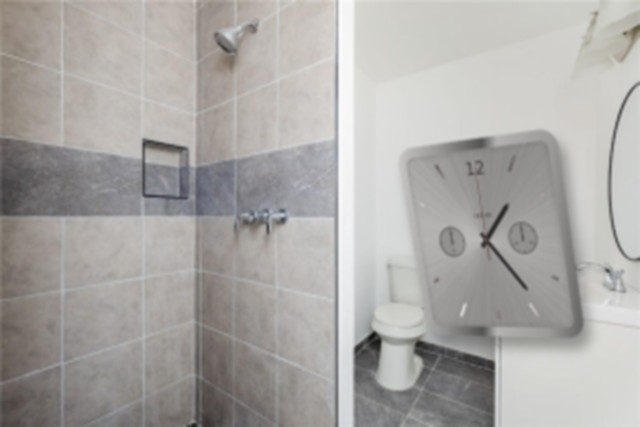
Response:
1h24
